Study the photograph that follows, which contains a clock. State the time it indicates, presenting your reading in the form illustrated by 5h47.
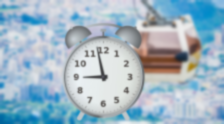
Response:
8h58
